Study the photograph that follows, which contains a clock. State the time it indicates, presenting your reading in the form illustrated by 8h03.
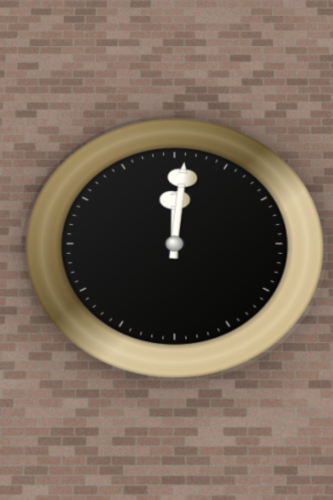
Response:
12h01
